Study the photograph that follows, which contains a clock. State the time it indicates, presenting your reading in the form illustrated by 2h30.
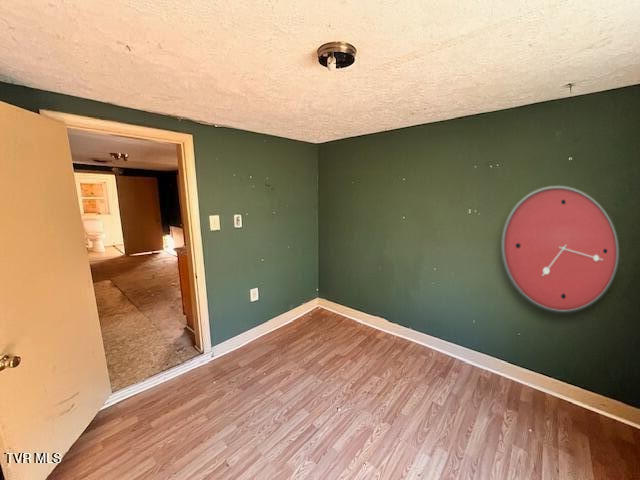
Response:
7h17
